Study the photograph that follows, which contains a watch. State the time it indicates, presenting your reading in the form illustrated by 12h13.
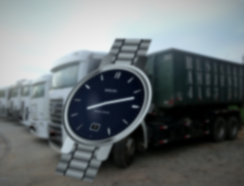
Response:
8h12
